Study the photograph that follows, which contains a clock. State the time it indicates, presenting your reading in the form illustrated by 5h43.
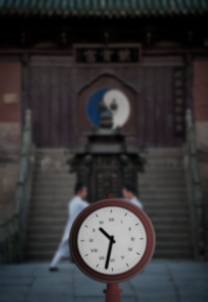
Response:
10h32
